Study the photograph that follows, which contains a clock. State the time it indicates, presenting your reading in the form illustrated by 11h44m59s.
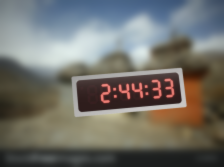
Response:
2h44m33s
